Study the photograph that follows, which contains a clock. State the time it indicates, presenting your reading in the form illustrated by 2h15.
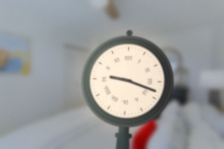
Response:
9h18
